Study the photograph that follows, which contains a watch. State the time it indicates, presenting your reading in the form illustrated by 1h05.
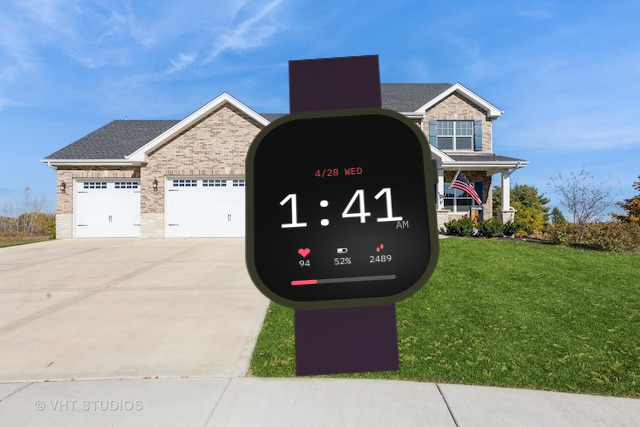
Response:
1h41
